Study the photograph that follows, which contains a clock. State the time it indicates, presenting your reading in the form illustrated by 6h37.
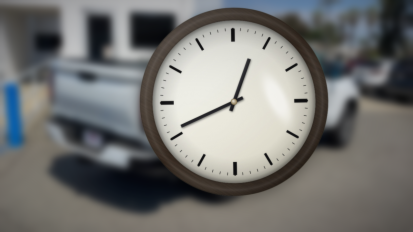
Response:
12h41
